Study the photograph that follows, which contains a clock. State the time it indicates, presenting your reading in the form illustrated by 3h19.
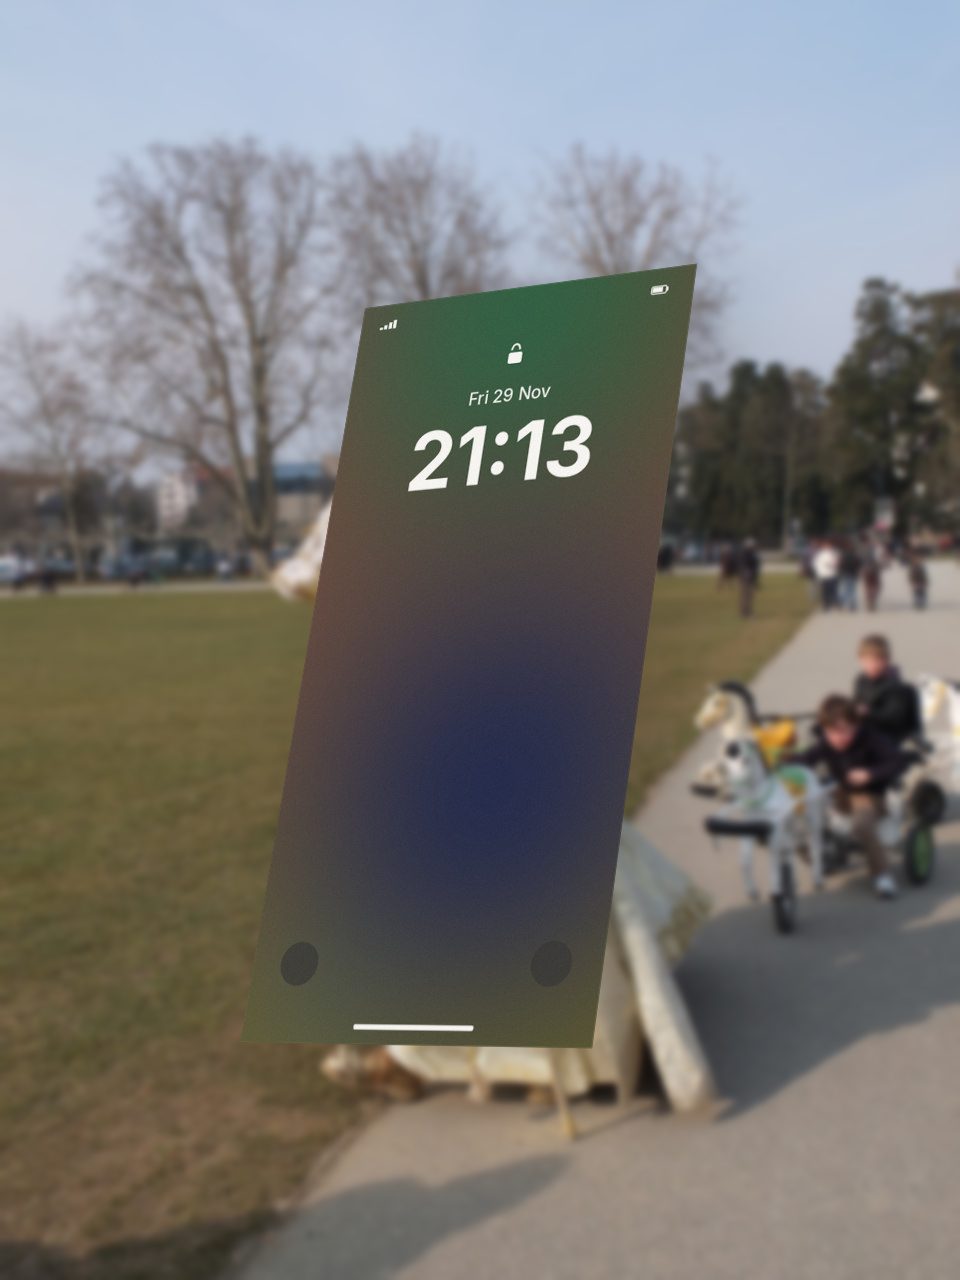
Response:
21h13
